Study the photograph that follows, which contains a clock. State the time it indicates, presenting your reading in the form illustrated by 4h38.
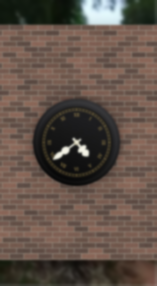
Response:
4h39
